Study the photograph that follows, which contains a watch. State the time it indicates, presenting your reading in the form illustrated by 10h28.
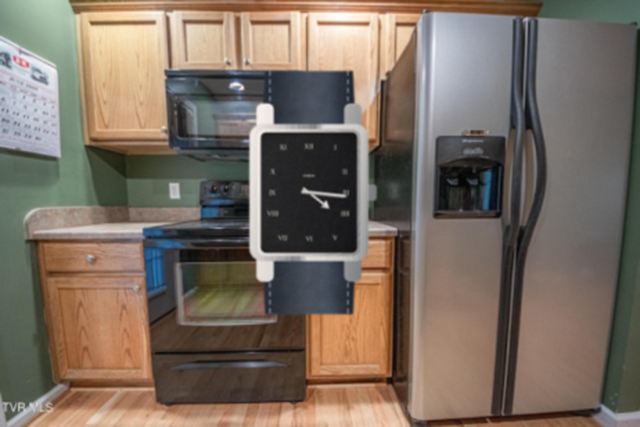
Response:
4h16
